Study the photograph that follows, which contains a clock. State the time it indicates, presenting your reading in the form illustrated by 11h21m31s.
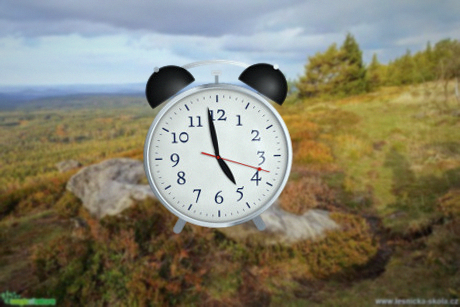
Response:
4h58m18s
